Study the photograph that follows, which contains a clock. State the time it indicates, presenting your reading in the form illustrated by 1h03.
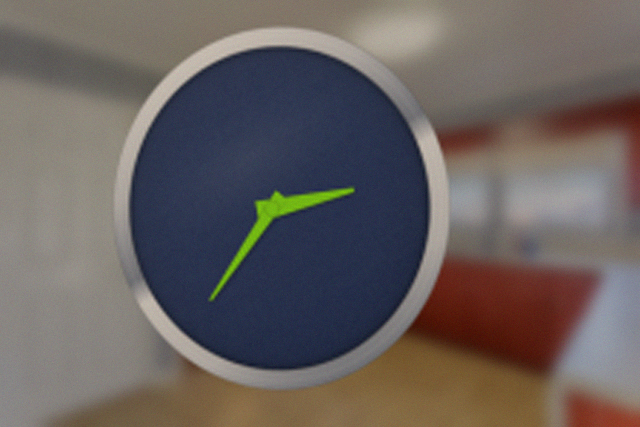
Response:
2h36
